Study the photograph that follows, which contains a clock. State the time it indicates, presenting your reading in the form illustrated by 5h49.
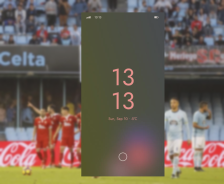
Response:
13h13
